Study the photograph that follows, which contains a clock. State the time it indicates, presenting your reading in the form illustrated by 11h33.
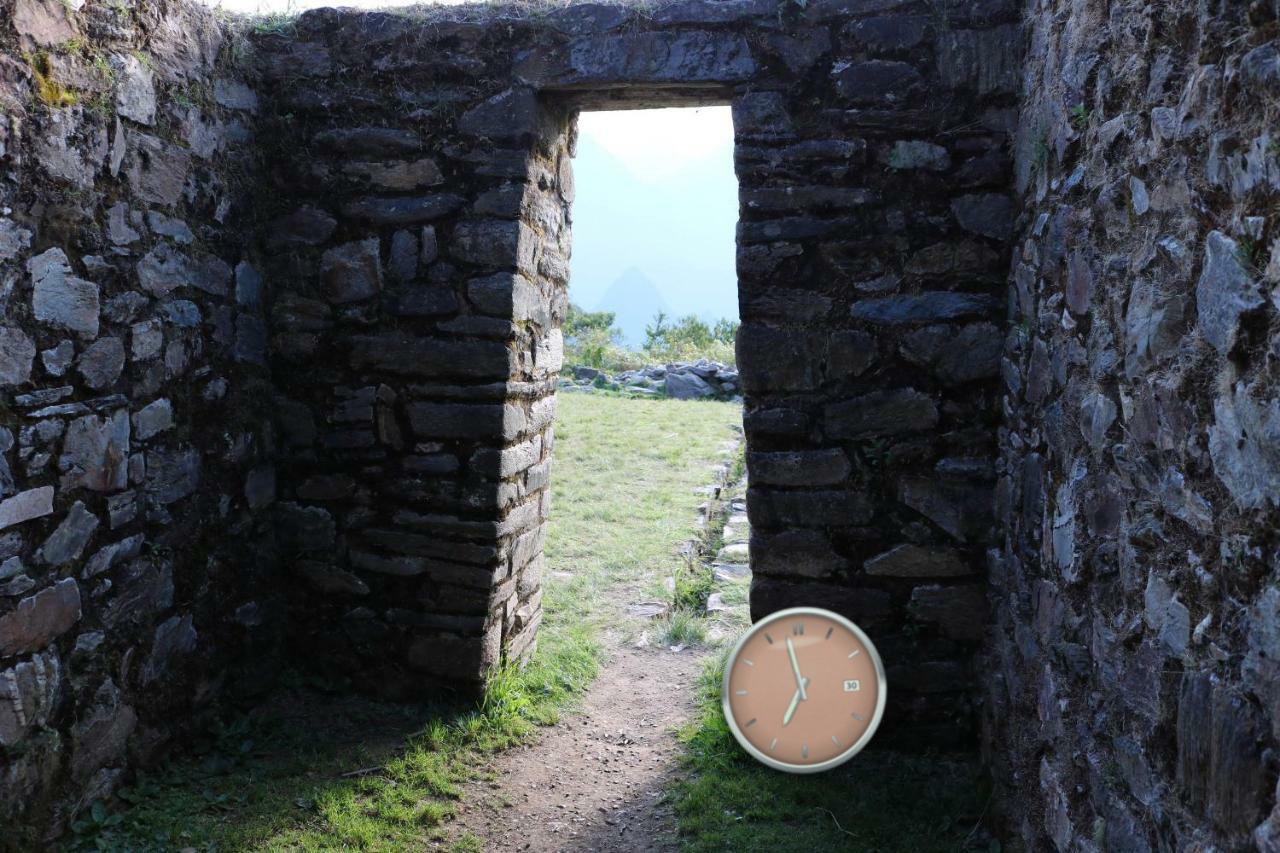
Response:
6h58
